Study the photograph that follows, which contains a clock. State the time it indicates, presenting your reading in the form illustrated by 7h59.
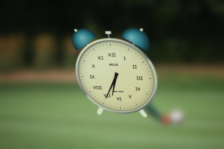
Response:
6h35
